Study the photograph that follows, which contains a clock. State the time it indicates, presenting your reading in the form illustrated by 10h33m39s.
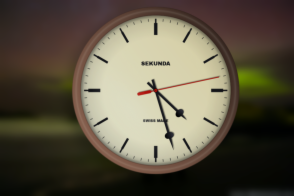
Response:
4h27m13s
